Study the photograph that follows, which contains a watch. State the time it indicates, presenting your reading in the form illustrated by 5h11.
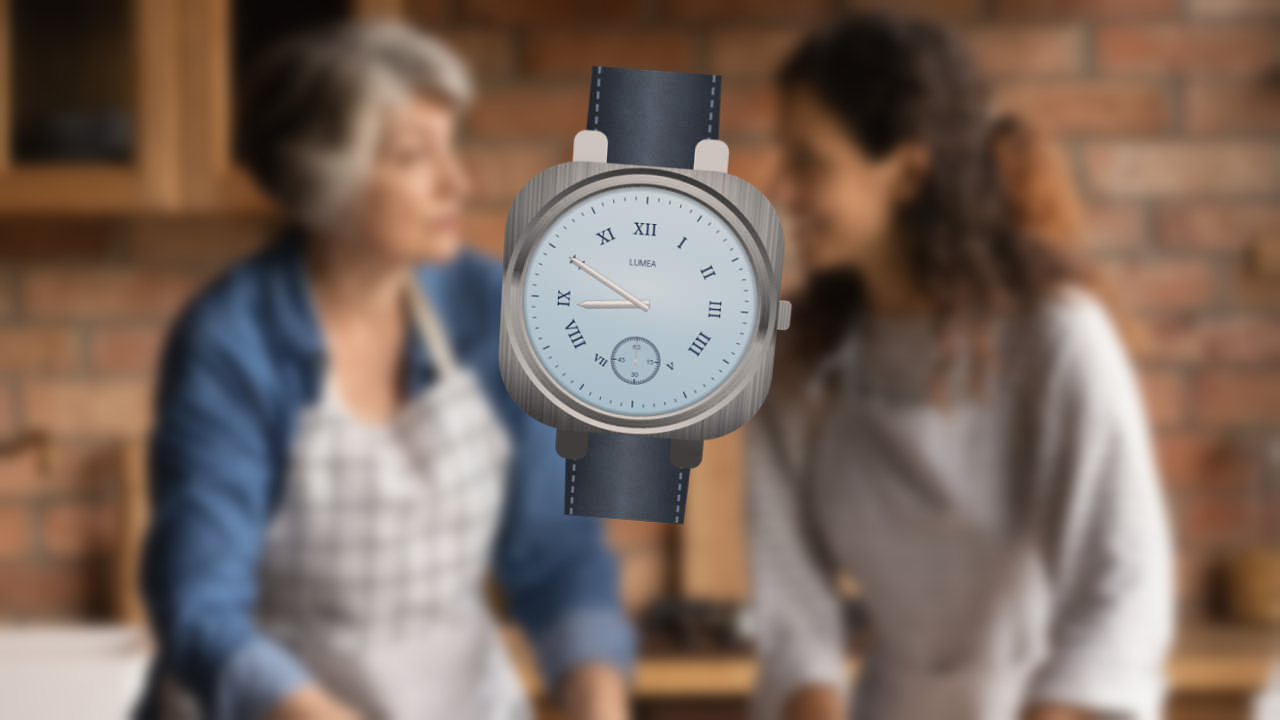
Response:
8h50
